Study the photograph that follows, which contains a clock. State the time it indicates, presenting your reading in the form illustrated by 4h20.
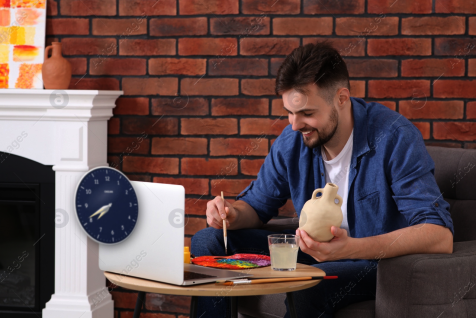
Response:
7h41
